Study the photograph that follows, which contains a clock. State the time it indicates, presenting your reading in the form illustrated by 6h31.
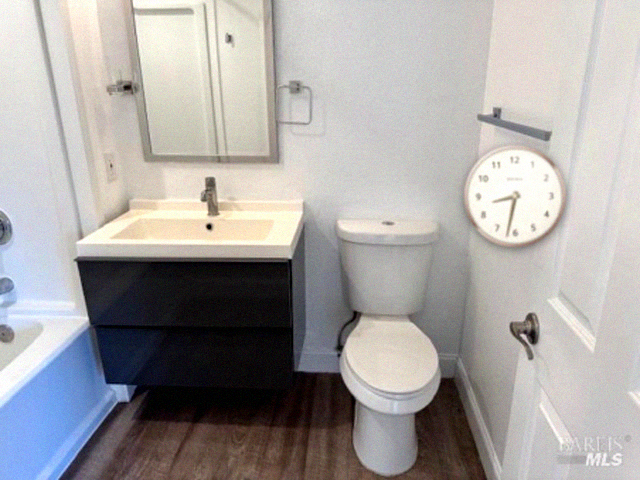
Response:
8h32
